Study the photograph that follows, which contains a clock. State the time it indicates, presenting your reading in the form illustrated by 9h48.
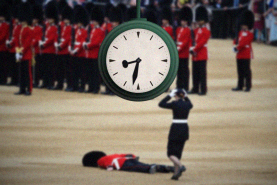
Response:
8h32
